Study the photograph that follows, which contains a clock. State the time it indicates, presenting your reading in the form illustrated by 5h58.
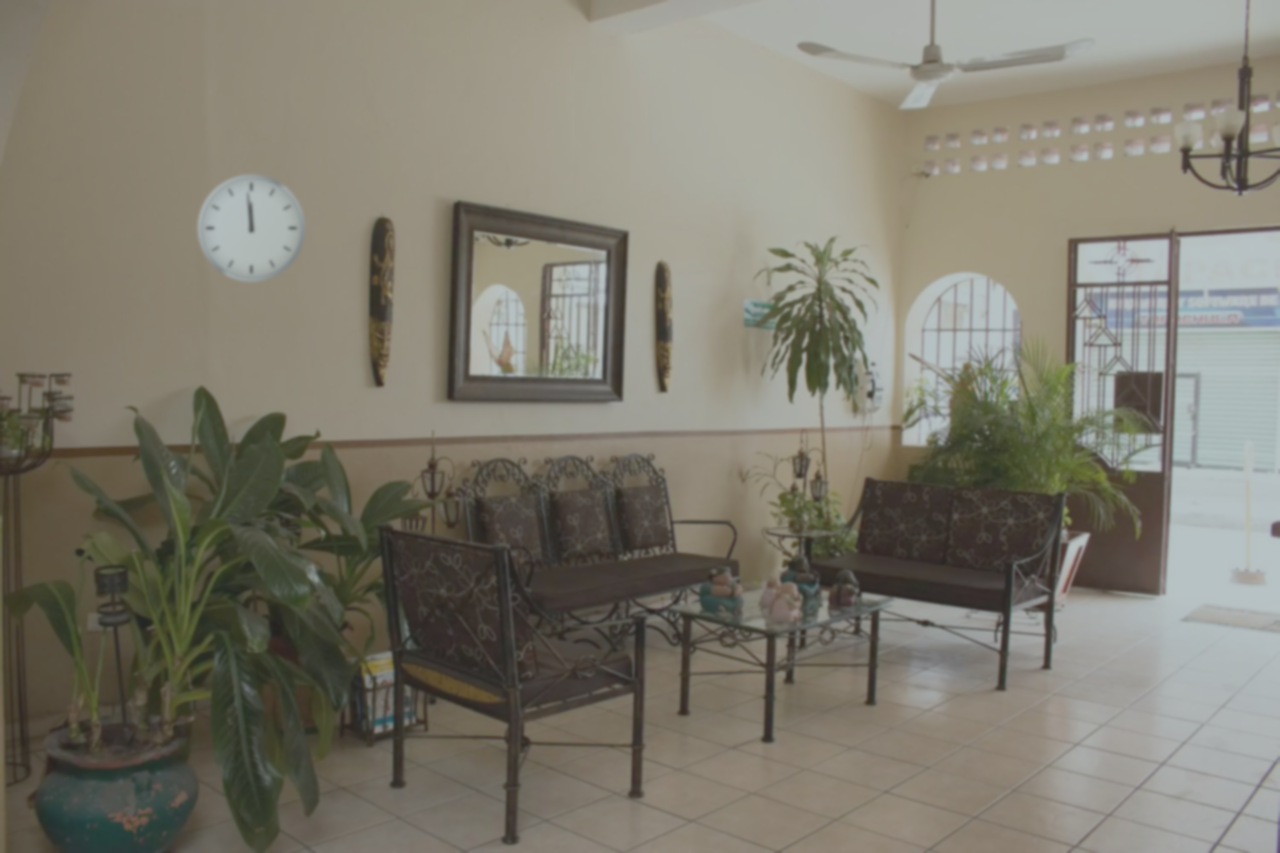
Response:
11h59
